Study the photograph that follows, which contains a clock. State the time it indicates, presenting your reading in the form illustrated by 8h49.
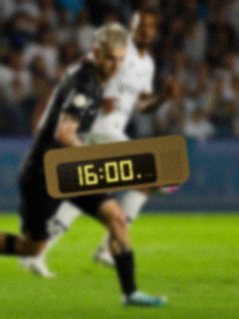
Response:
16h00
